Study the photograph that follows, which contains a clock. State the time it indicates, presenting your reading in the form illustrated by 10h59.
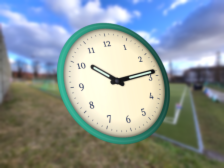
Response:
10h14
